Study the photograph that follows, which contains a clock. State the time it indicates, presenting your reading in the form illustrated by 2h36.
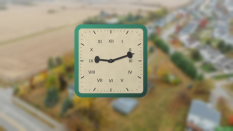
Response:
9h12
